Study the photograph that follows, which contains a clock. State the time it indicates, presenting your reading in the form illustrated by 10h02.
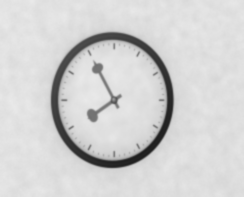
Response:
7h55
